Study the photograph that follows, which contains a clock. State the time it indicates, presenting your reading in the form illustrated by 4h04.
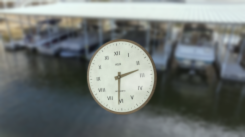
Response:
2h31
